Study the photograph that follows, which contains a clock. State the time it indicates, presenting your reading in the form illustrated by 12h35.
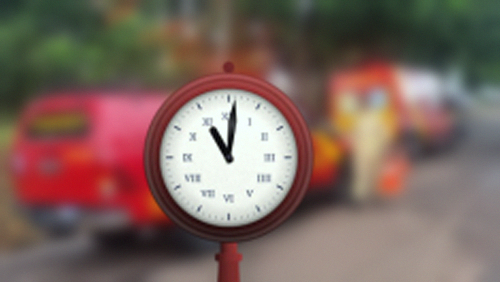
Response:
11h01
